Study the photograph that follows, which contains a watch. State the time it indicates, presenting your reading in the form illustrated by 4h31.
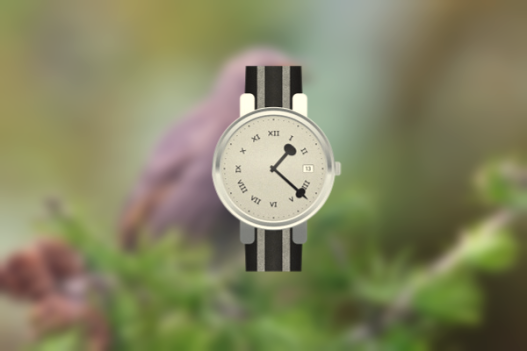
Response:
1h22
